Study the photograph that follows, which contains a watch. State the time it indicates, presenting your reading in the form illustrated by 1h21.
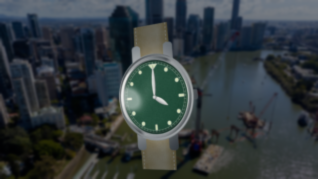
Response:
4h00
